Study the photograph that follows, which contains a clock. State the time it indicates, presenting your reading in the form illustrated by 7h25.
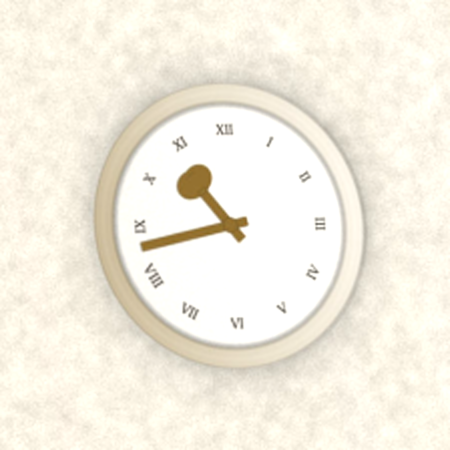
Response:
10h43
